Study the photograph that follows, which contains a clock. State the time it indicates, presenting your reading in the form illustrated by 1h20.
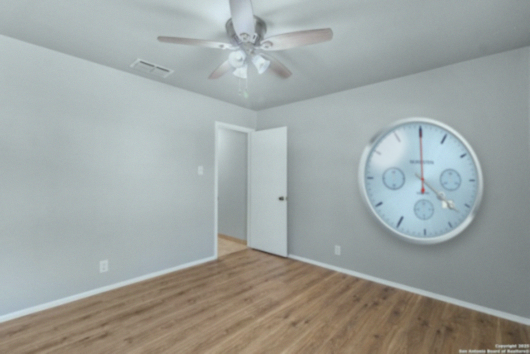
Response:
4h22
